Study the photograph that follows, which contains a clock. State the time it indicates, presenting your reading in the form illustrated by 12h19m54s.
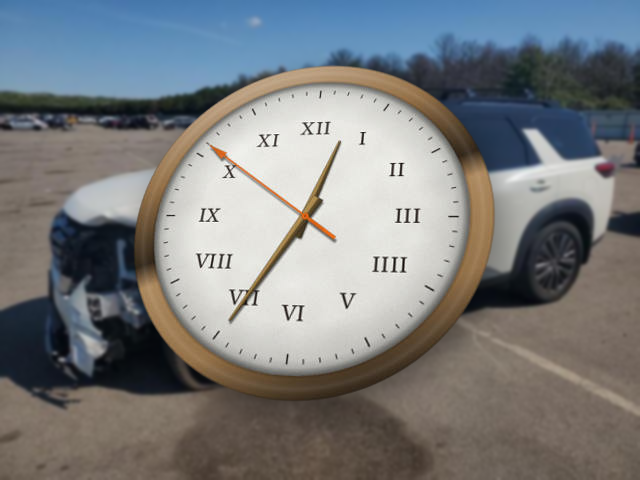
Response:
12h34m51s
